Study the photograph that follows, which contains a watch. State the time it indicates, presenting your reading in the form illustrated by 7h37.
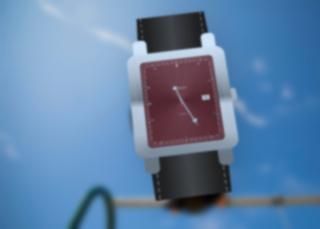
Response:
11h26
